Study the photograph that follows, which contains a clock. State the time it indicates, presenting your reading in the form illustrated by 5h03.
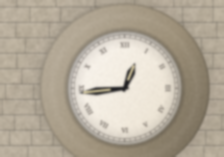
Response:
12h44
